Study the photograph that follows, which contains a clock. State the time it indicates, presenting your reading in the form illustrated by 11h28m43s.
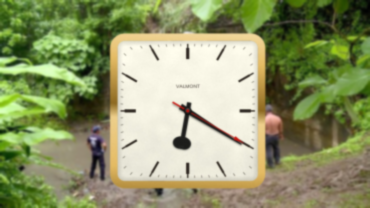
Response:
6h20m20s
